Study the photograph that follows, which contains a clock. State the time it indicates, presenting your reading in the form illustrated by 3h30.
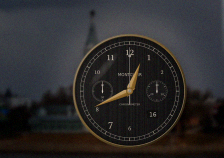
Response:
12h41
